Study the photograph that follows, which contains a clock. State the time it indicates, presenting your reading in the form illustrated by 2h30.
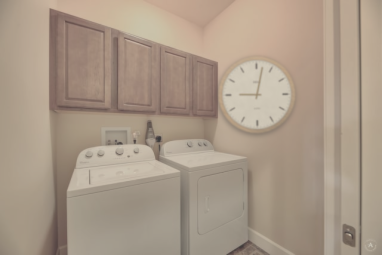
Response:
9h02
